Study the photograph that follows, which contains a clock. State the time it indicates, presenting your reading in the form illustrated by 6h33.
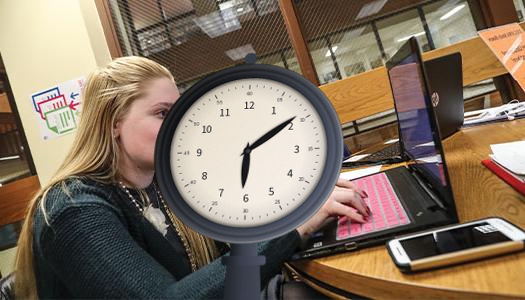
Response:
6h09
